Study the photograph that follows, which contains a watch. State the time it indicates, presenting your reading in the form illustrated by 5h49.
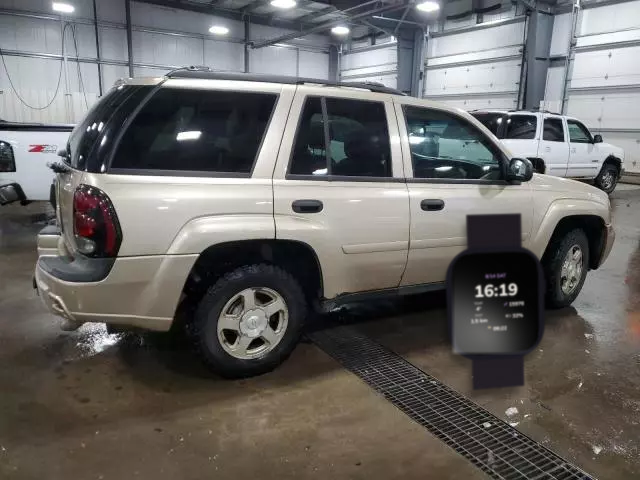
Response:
16h19
